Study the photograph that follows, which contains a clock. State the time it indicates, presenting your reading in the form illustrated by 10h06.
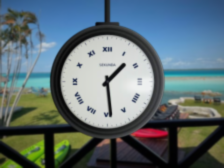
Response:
1h29
